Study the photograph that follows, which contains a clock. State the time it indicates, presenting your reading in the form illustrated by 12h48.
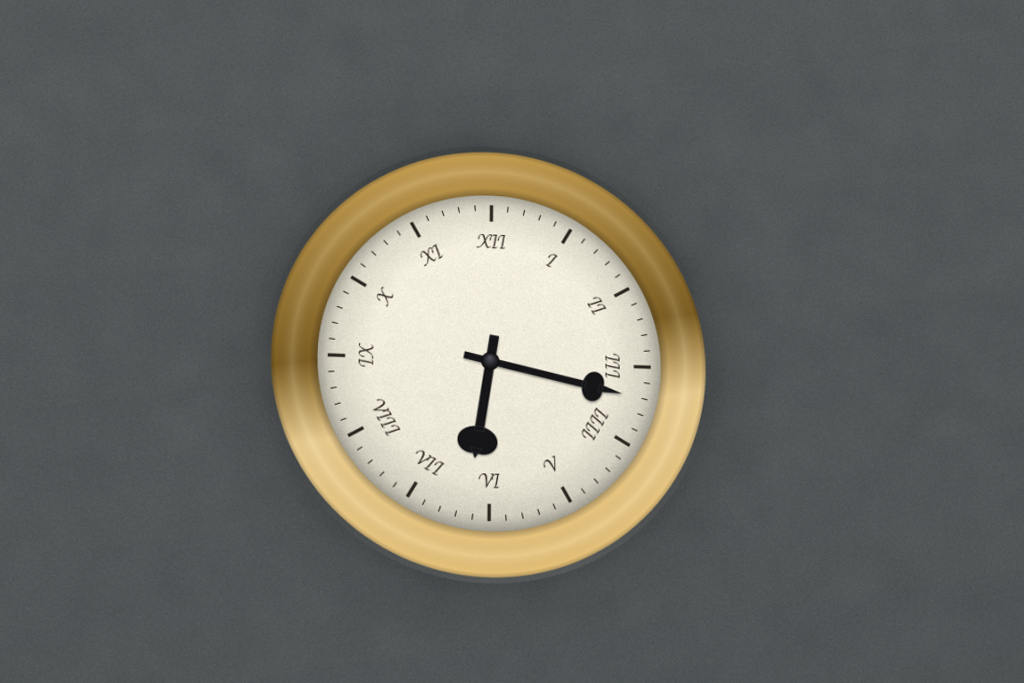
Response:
6h17
